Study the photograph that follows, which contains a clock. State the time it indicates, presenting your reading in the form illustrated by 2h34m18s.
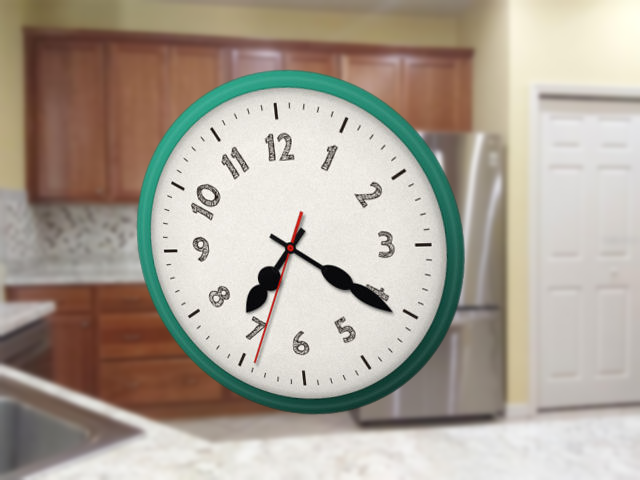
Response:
7h20m34s
